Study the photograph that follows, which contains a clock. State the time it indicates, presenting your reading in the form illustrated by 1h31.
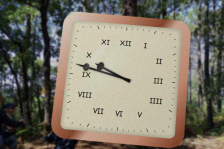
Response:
9h47
